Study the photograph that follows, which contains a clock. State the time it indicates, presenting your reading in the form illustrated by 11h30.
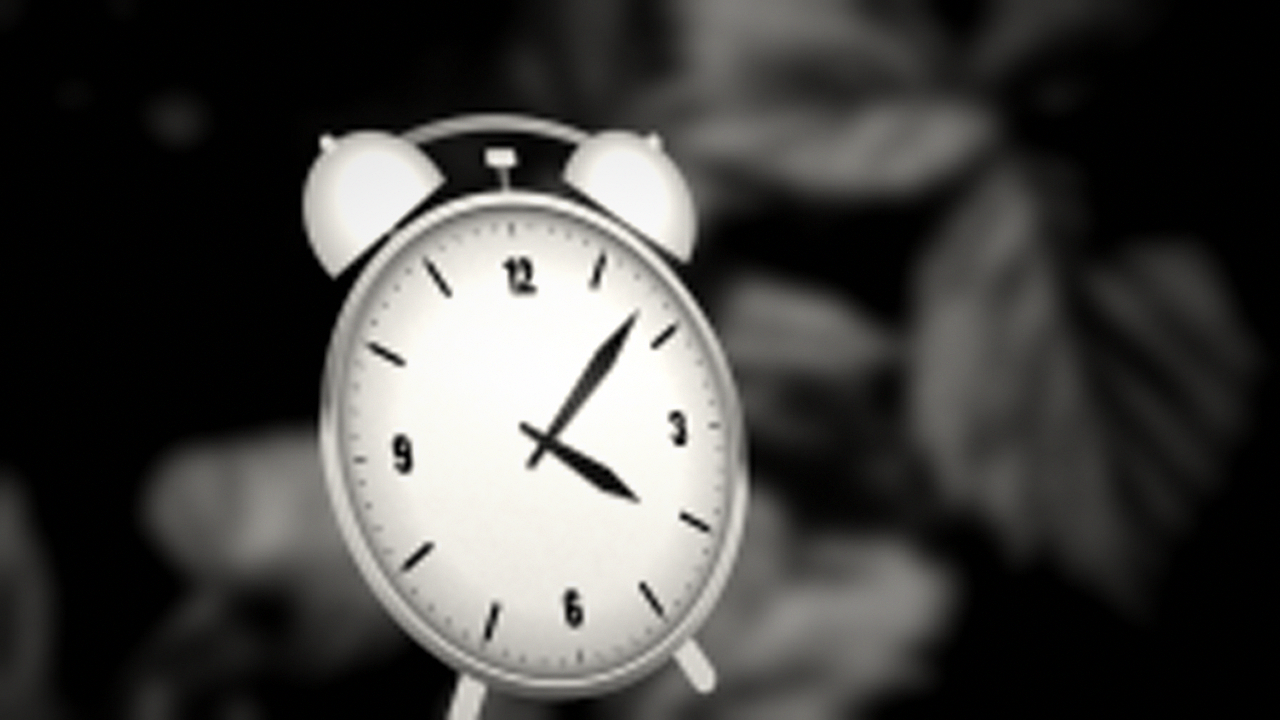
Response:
4h08
